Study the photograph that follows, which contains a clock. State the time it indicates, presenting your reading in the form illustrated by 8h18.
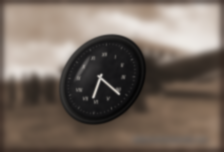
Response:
6h21
